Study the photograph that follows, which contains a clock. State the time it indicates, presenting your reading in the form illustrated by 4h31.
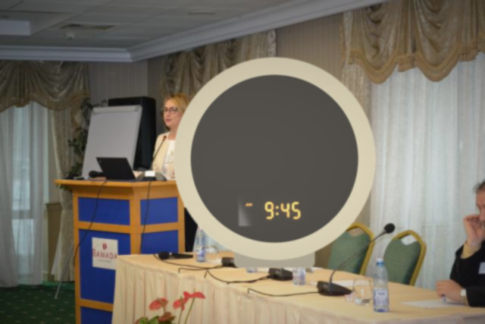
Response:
9h45
